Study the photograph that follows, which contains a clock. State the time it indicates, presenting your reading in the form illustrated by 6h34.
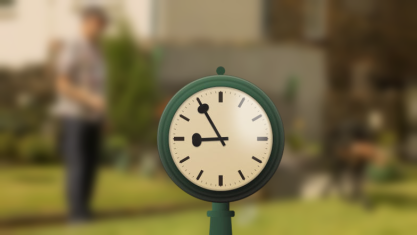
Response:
8h55
